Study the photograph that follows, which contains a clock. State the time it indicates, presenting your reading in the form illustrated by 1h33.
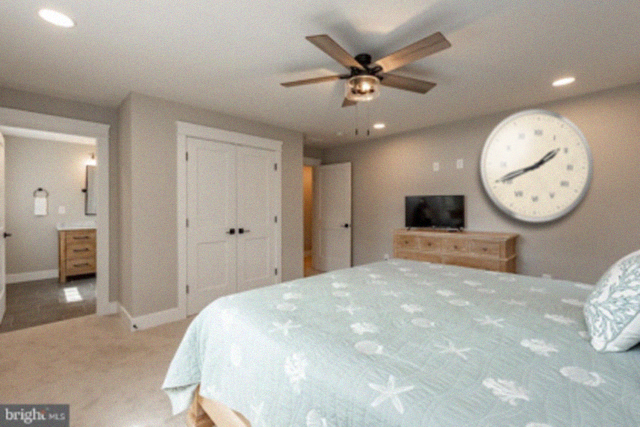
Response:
1h41
